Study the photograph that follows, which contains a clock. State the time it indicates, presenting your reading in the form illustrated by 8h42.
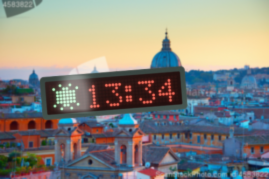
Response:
13h34
